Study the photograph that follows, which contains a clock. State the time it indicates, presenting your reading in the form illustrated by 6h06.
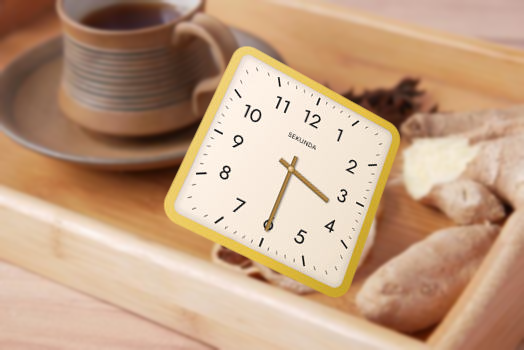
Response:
3h30
